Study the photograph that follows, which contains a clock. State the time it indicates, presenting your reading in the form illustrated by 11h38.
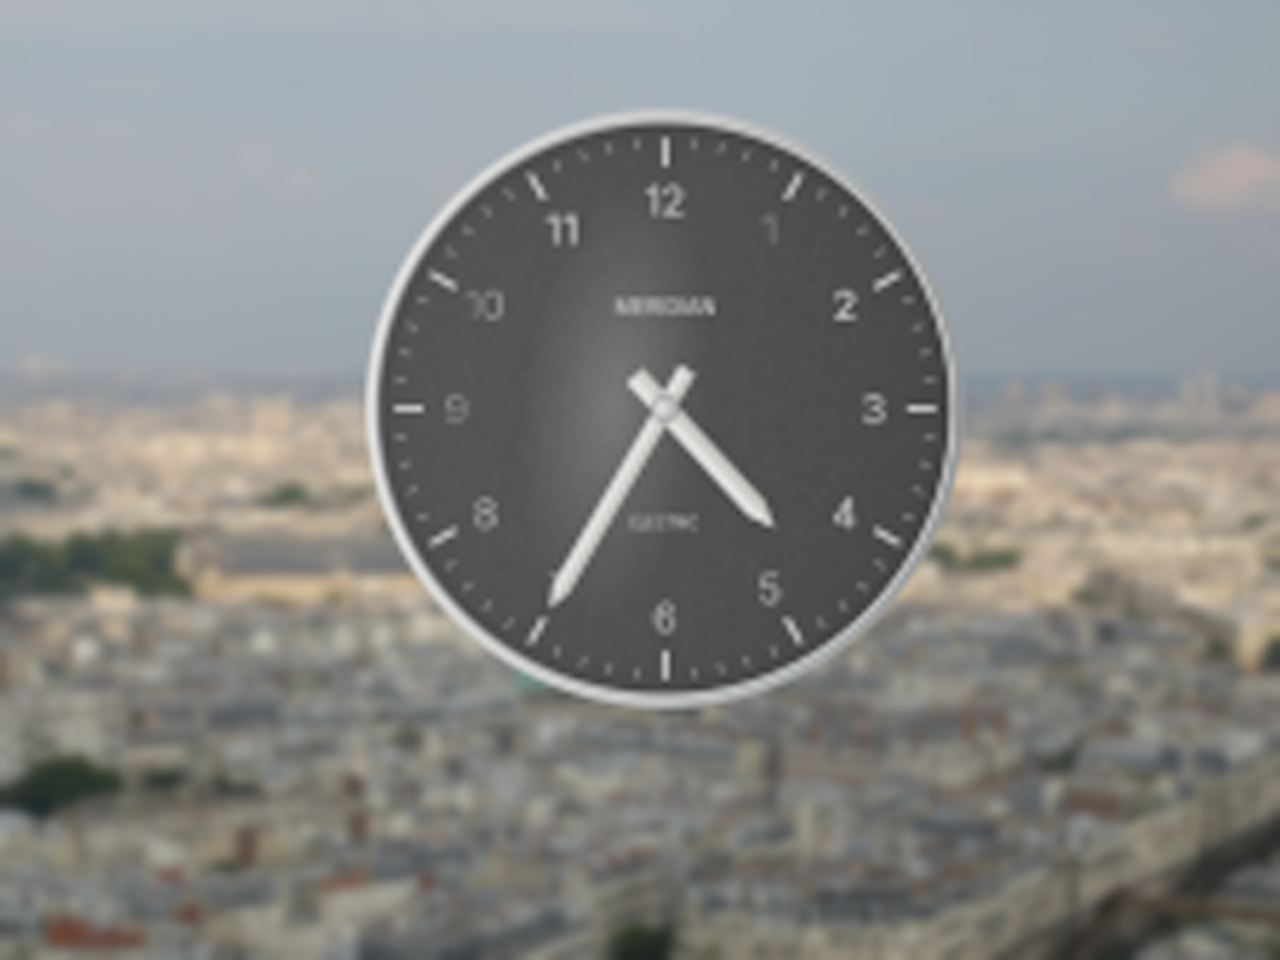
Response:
4h35
